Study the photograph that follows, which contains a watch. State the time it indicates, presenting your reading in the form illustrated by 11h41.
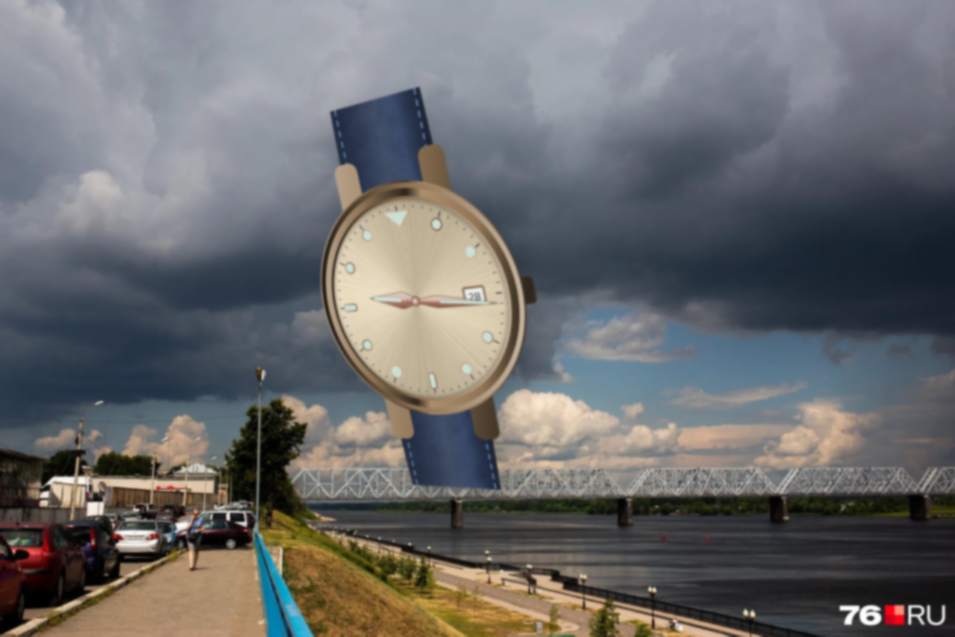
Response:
9h16
